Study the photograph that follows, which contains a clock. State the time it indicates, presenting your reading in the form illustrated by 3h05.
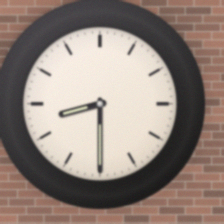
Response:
8h30
